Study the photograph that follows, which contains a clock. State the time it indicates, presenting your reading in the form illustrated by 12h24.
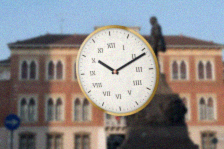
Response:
10h11
